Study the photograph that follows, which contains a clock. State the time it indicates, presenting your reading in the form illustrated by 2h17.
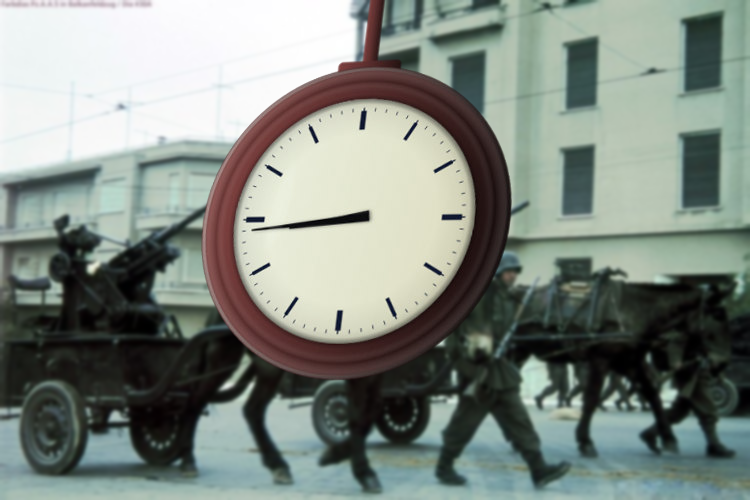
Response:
8h44
